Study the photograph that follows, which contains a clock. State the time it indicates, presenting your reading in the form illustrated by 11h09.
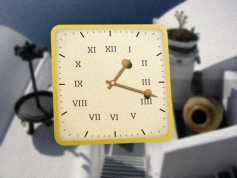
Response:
1h18
